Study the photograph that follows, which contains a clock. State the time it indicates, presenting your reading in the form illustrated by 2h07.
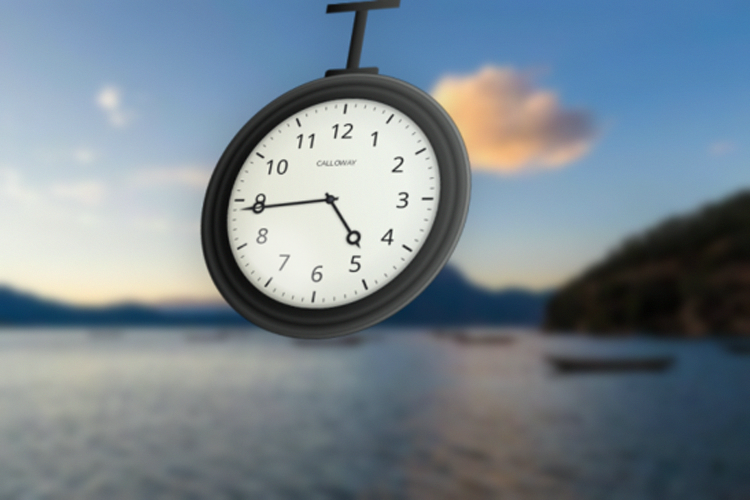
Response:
4h44
